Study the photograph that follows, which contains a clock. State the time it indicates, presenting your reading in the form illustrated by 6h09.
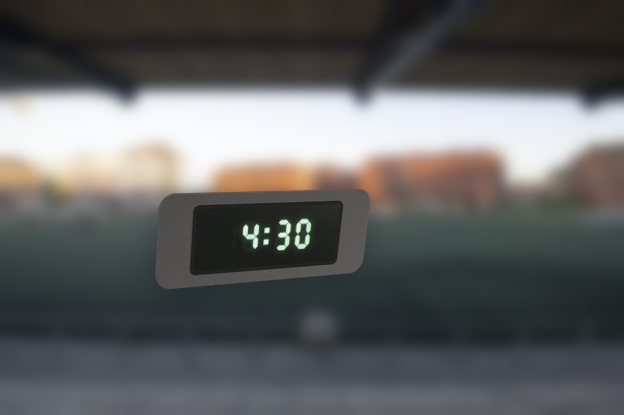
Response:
4h30
